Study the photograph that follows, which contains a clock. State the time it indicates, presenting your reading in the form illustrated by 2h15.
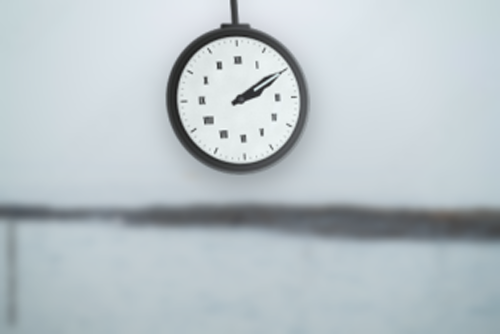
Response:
2h10
